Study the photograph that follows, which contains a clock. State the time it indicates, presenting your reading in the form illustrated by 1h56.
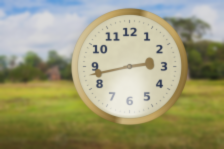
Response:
2h43
